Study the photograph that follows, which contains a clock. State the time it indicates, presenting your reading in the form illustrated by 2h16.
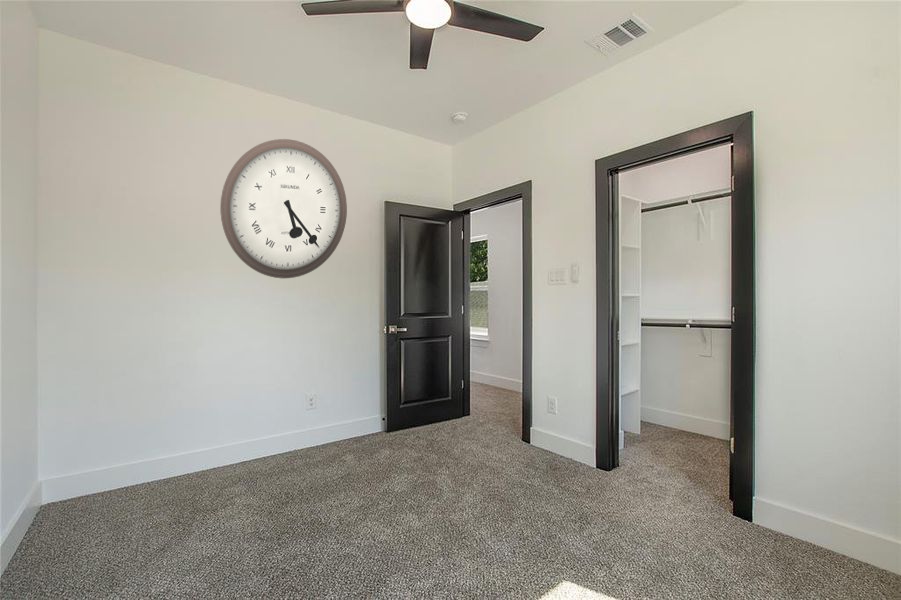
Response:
5h23
